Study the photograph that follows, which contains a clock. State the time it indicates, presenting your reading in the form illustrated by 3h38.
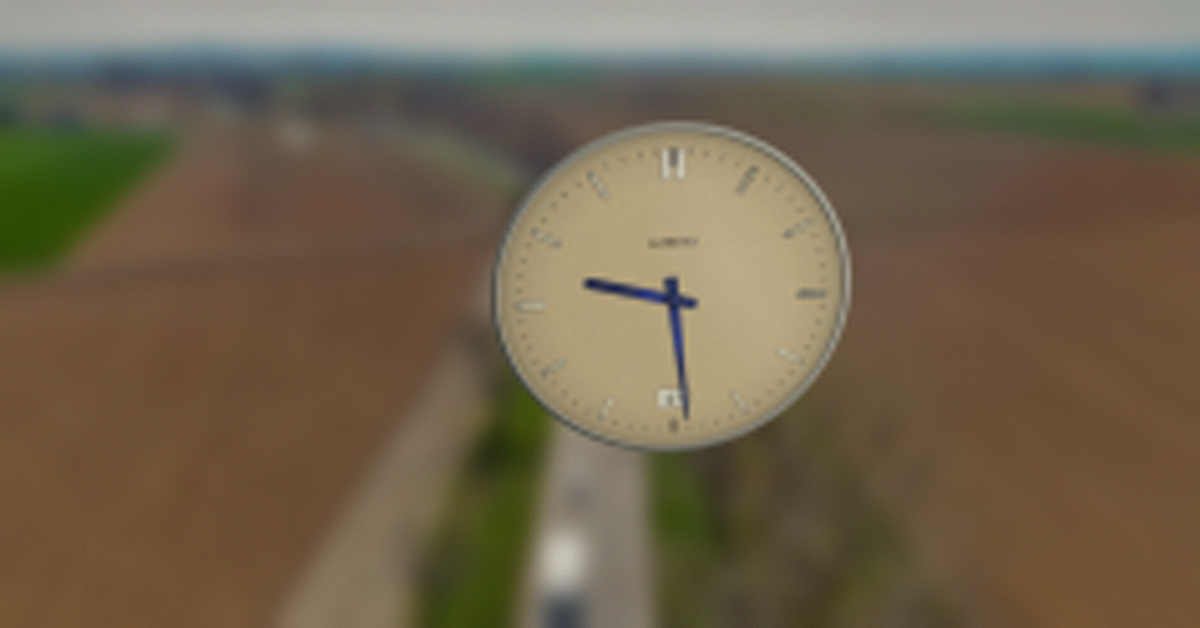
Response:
9h29
